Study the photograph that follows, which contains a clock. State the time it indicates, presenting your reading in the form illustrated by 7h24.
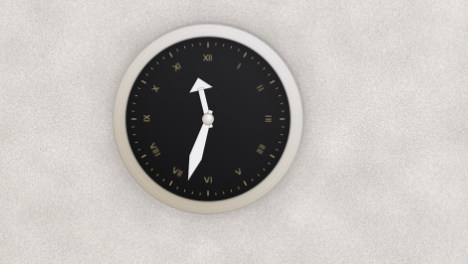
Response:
11h33
